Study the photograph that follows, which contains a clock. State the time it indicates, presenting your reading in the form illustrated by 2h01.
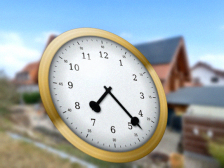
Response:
7h23
